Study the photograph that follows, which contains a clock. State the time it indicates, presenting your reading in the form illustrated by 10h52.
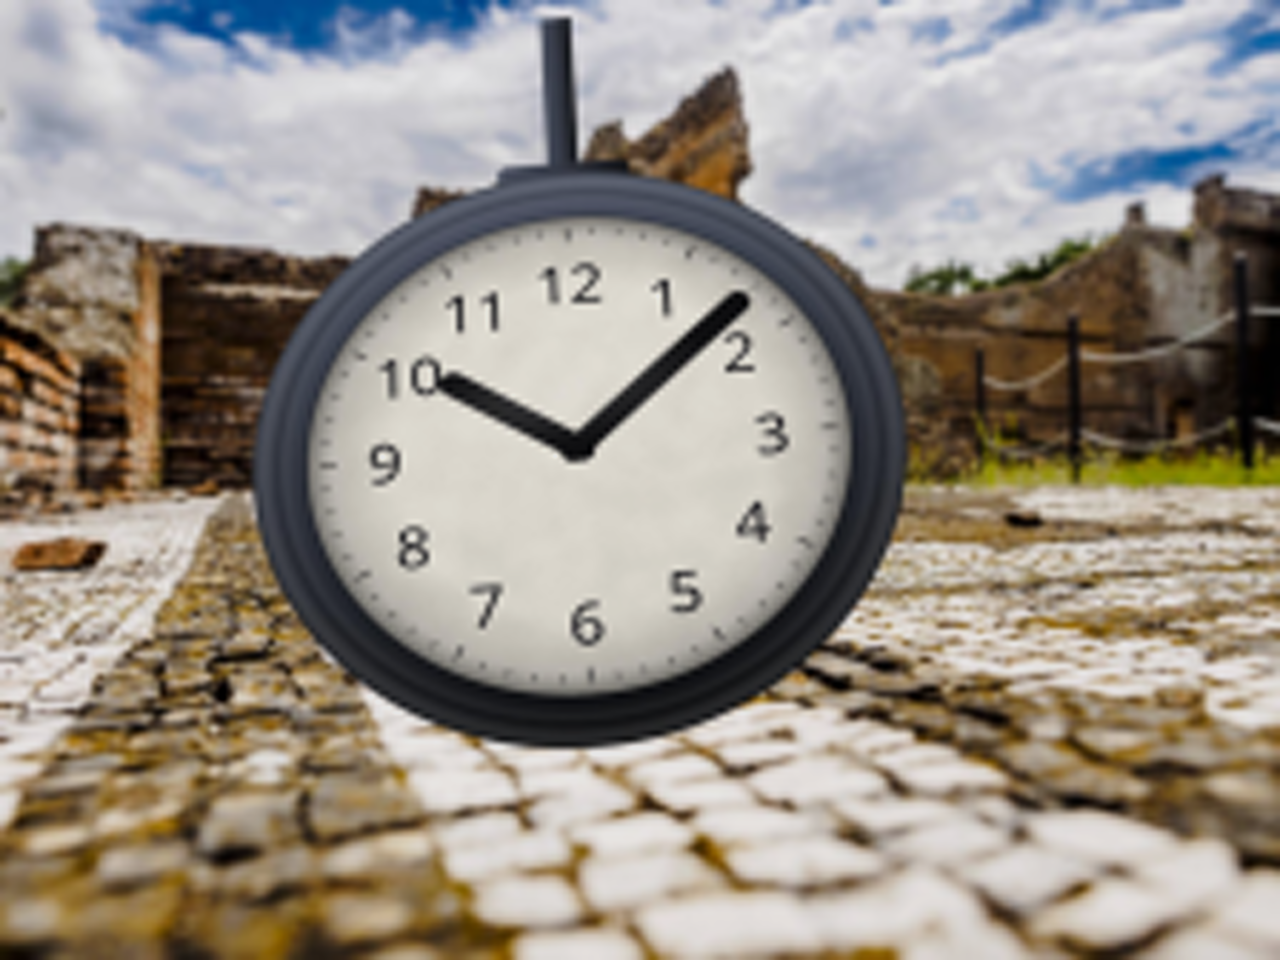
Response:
10h08
